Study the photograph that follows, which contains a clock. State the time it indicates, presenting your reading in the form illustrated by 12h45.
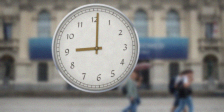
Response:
9h01
